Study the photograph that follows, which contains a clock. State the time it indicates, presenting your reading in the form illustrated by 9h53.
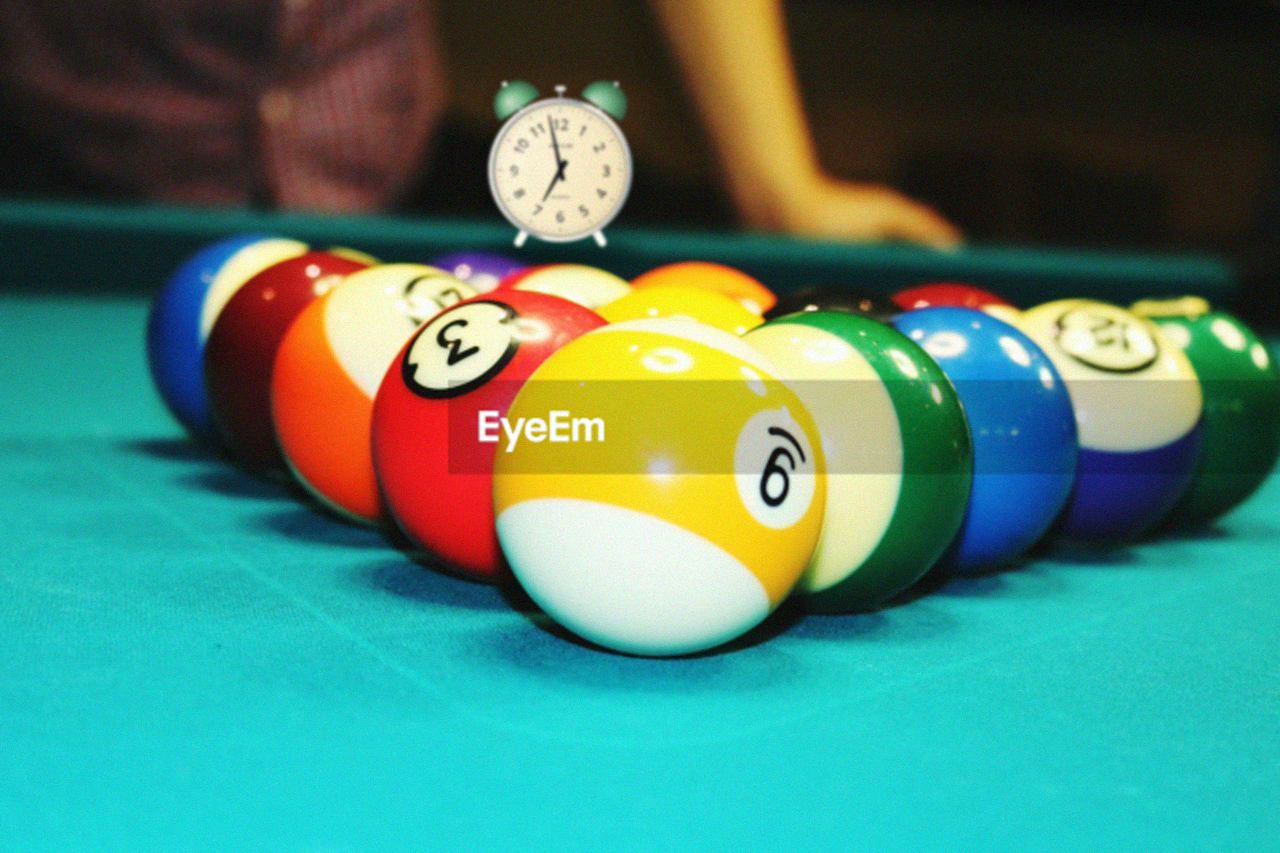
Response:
6h58
